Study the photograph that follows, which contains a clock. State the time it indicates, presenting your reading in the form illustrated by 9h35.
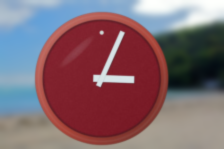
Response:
3h04
